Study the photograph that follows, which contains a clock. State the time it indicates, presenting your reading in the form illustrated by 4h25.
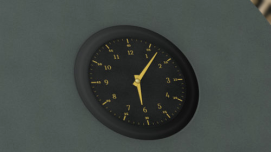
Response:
6h07
